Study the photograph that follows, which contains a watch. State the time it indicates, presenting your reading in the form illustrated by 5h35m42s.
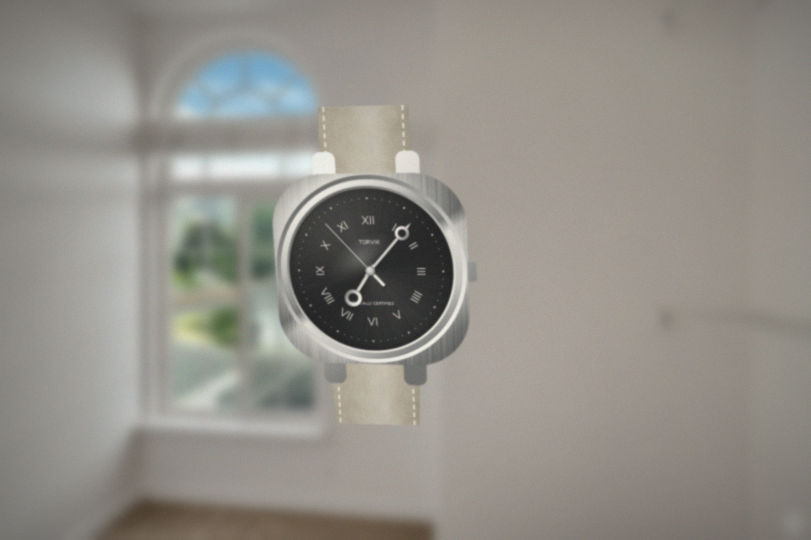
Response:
7h06m53s
